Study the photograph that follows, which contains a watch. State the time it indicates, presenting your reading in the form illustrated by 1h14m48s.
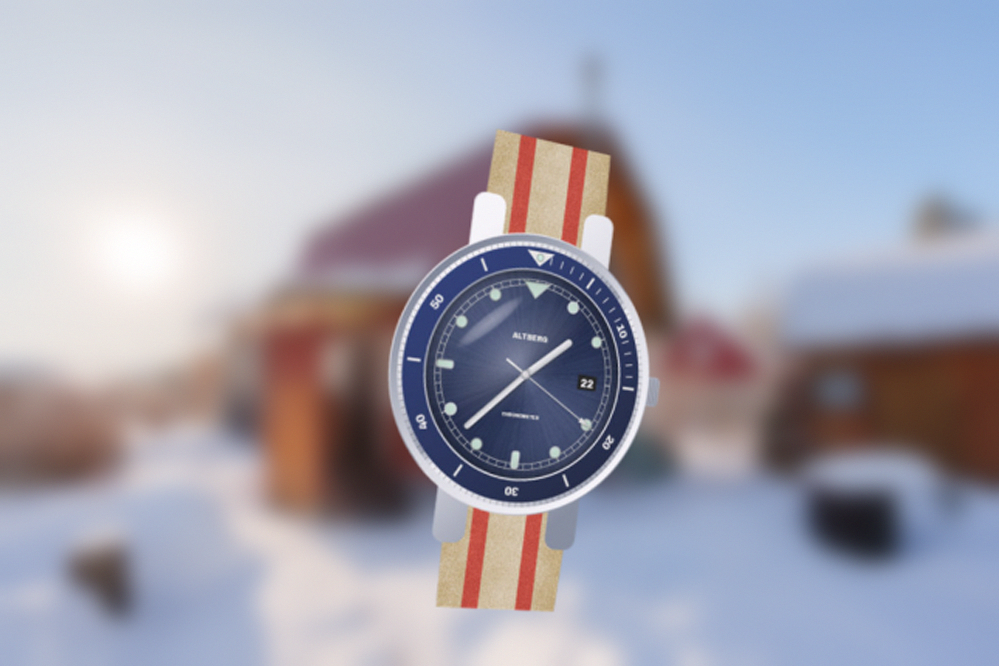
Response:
1h37m20s
